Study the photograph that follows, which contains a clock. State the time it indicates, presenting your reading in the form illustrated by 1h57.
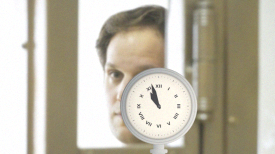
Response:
10h57
